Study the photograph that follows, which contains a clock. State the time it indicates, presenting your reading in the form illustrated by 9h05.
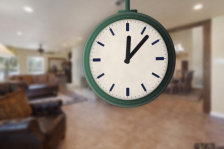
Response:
12h07
